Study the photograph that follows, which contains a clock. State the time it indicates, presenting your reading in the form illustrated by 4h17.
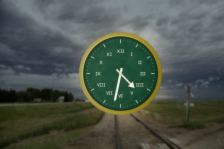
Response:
4h32
